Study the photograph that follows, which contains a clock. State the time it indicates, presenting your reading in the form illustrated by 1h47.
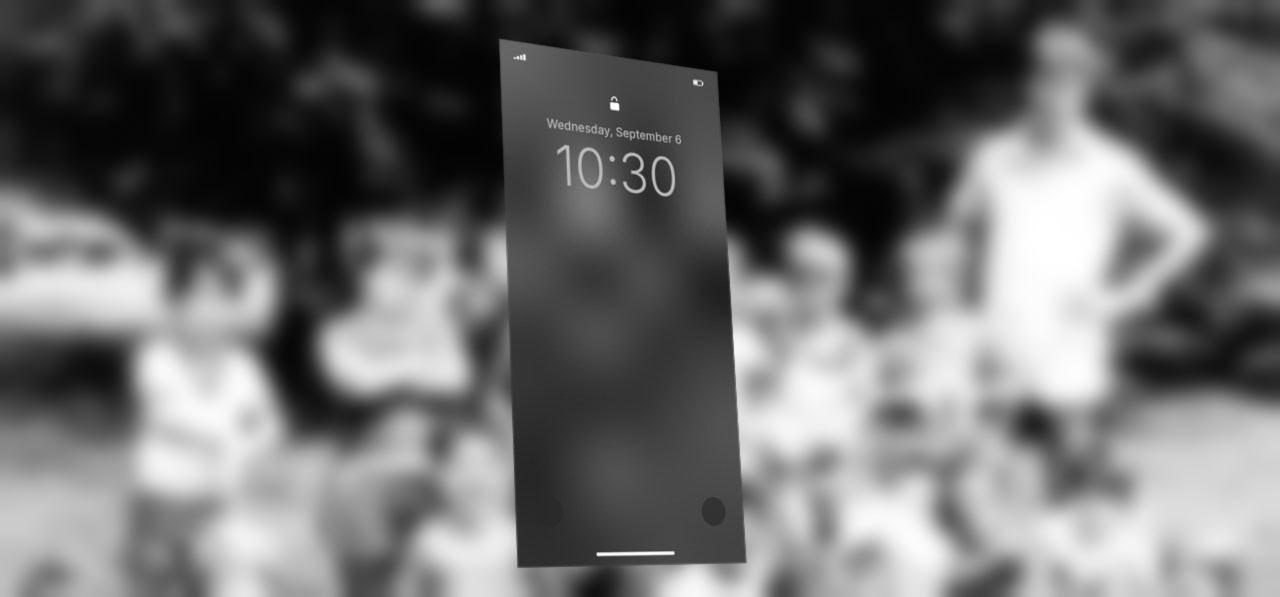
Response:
10h30
